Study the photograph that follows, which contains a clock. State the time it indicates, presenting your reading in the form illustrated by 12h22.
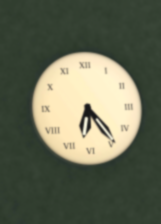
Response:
6h24
